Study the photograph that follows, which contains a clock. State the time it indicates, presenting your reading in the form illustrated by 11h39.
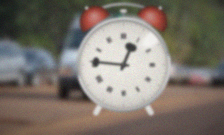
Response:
12h46
